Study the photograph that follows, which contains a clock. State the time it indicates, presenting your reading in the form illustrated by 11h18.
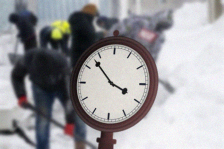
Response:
3h53
